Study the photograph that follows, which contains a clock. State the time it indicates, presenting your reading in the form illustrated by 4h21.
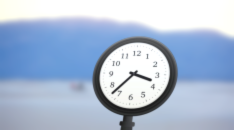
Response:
3h37
